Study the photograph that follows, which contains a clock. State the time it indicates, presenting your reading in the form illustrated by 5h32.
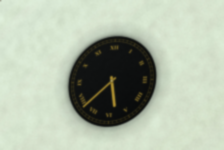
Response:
5h38
